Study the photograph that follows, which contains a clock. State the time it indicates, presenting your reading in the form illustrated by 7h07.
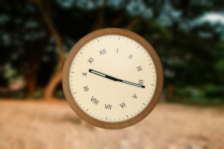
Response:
10h21
